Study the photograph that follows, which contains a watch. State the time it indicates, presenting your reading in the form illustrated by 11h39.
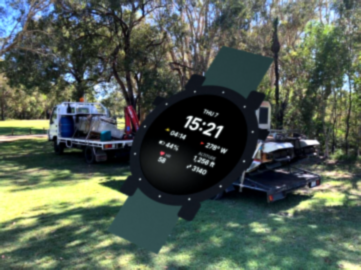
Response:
15h21
